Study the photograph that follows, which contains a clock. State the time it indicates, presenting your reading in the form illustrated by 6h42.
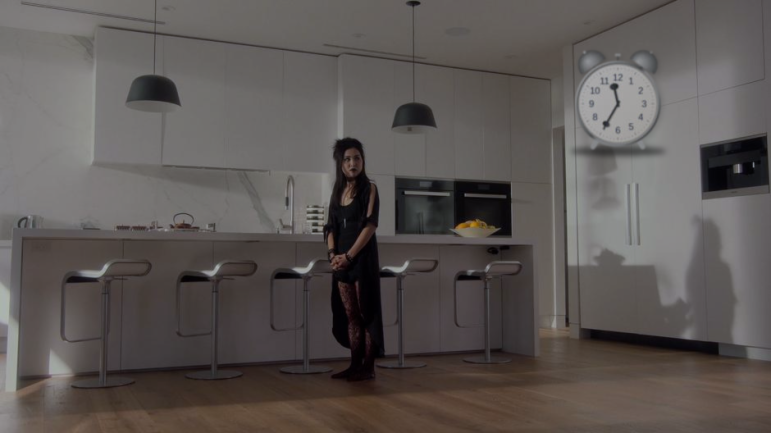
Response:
11h35
